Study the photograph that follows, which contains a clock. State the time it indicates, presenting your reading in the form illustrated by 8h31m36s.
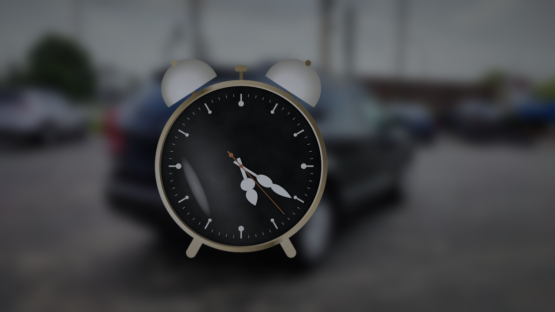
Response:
5h20m23s
